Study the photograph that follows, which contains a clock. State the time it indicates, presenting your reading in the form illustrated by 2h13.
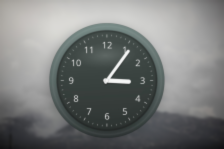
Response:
3h06
